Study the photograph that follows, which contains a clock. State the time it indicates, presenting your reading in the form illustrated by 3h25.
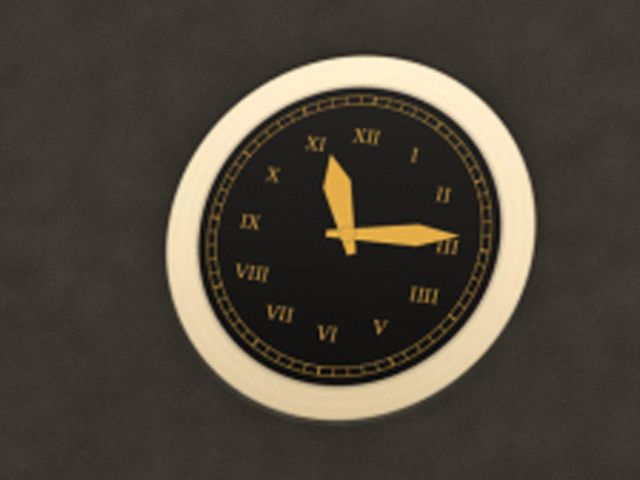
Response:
11h14
